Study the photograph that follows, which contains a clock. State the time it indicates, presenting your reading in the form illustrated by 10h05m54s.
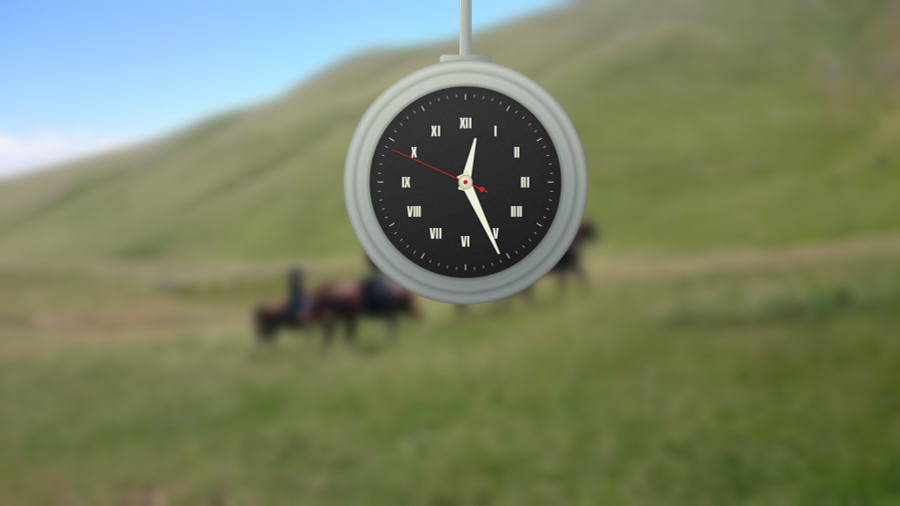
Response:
12h25m49s
